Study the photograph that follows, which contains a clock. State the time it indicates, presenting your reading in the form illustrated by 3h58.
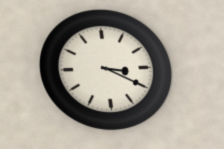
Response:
3h20
